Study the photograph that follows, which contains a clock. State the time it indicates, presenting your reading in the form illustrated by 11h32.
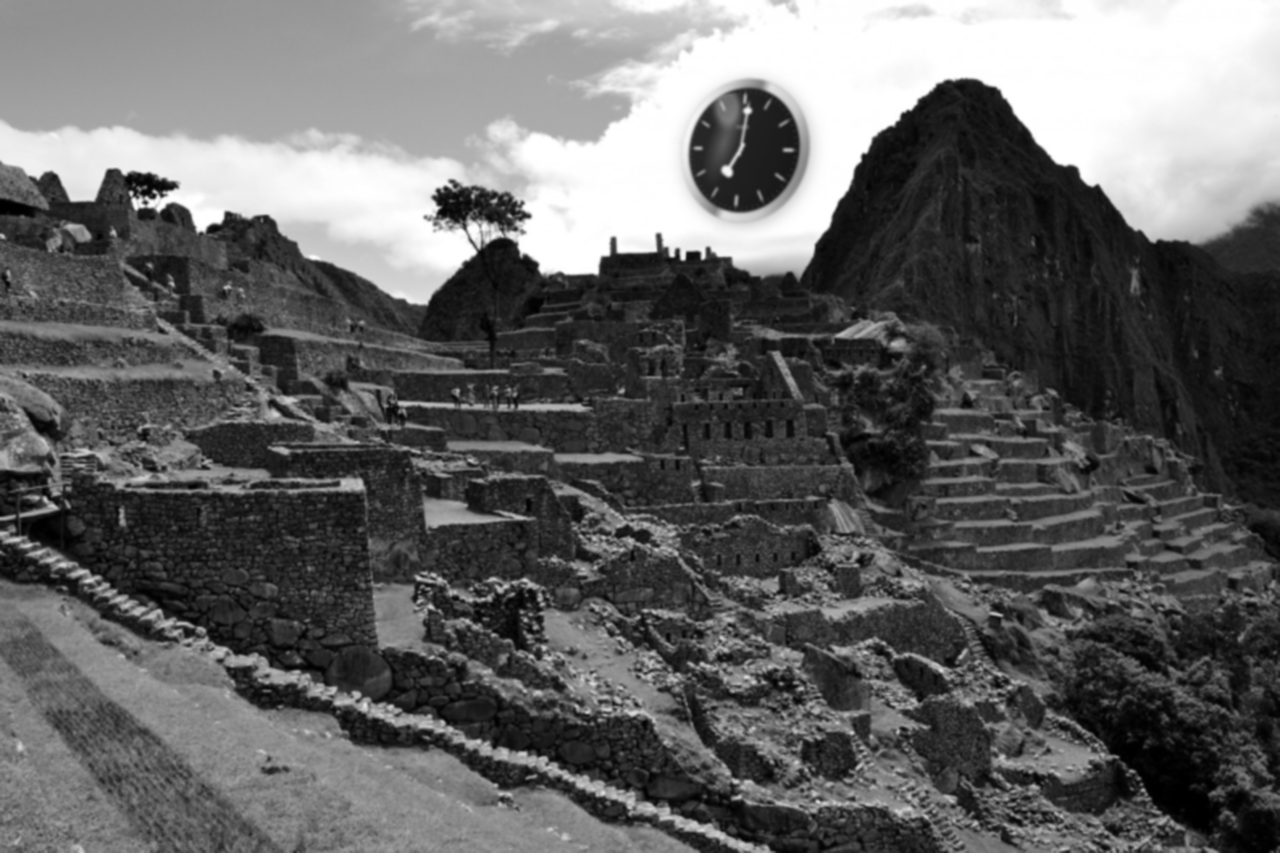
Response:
7h01
